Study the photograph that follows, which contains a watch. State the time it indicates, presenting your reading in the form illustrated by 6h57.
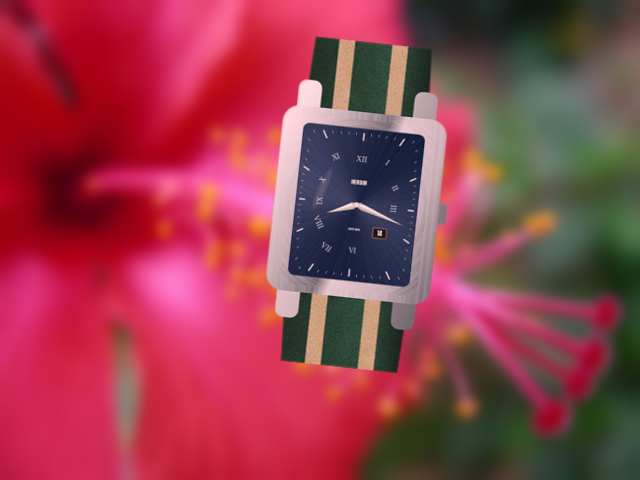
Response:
8h18
